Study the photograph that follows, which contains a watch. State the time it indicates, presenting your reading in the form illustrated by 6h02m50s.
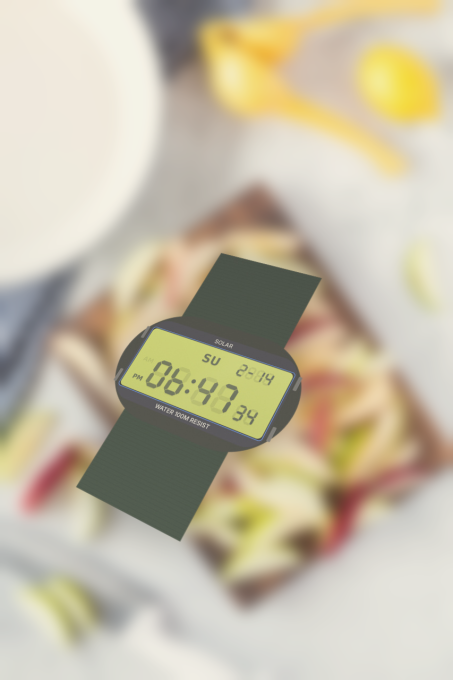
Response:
6h47m34s
